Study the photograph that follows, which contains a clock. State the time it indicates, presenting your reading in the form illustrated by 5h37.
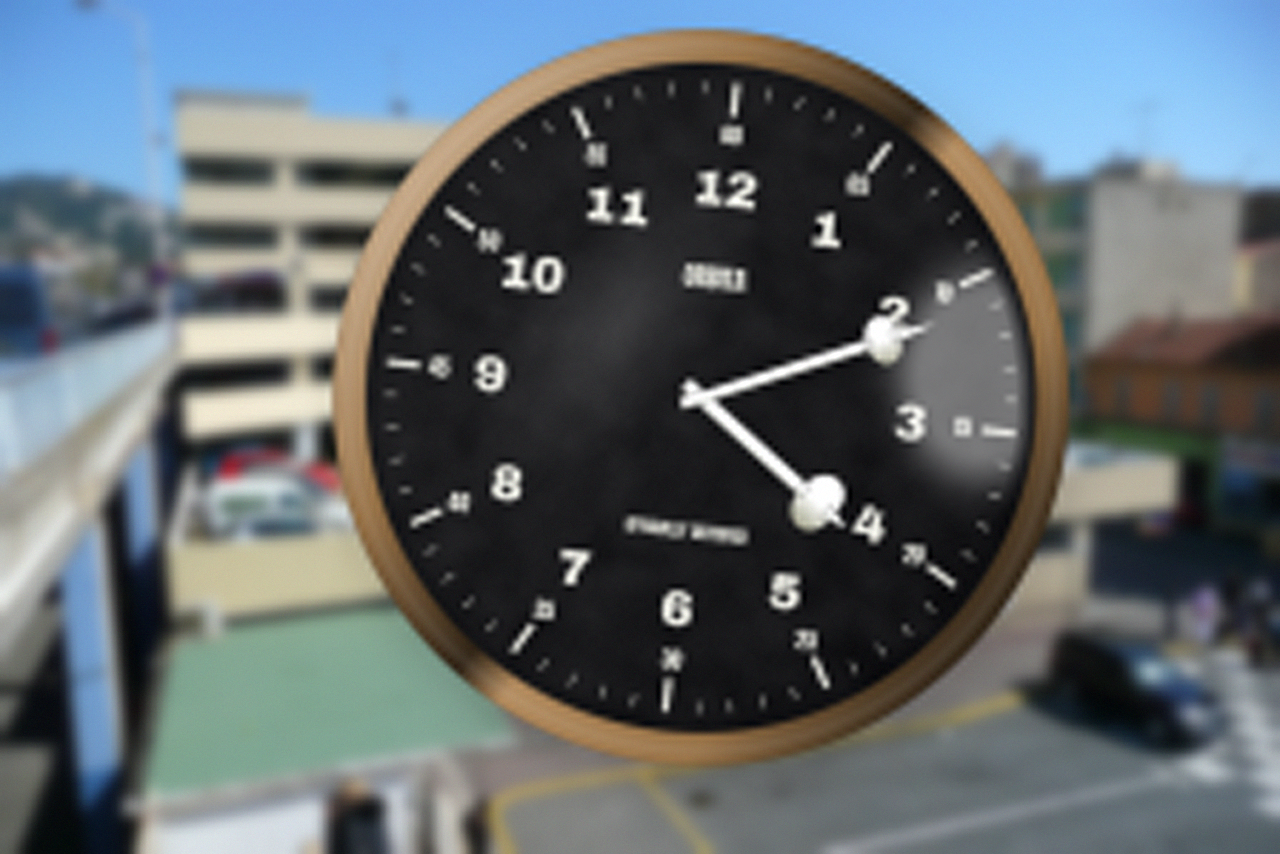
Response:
4h11
